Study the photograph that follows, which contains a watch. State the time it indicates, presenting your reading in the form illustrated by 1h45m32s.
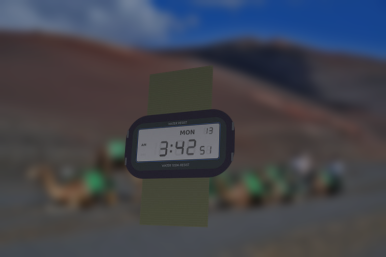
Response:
3h42m51s
